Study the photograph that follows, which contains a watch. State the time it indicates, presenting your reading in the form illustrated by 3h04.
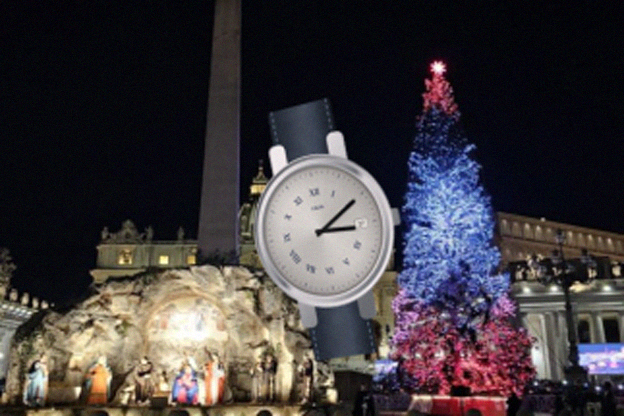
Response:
3h10
